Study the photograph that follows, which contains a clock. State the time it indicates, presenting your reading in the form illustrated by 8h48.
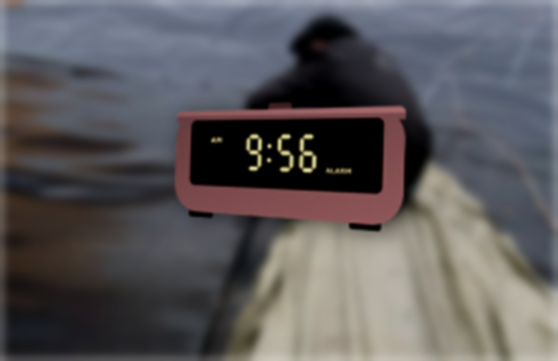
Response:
9h56
